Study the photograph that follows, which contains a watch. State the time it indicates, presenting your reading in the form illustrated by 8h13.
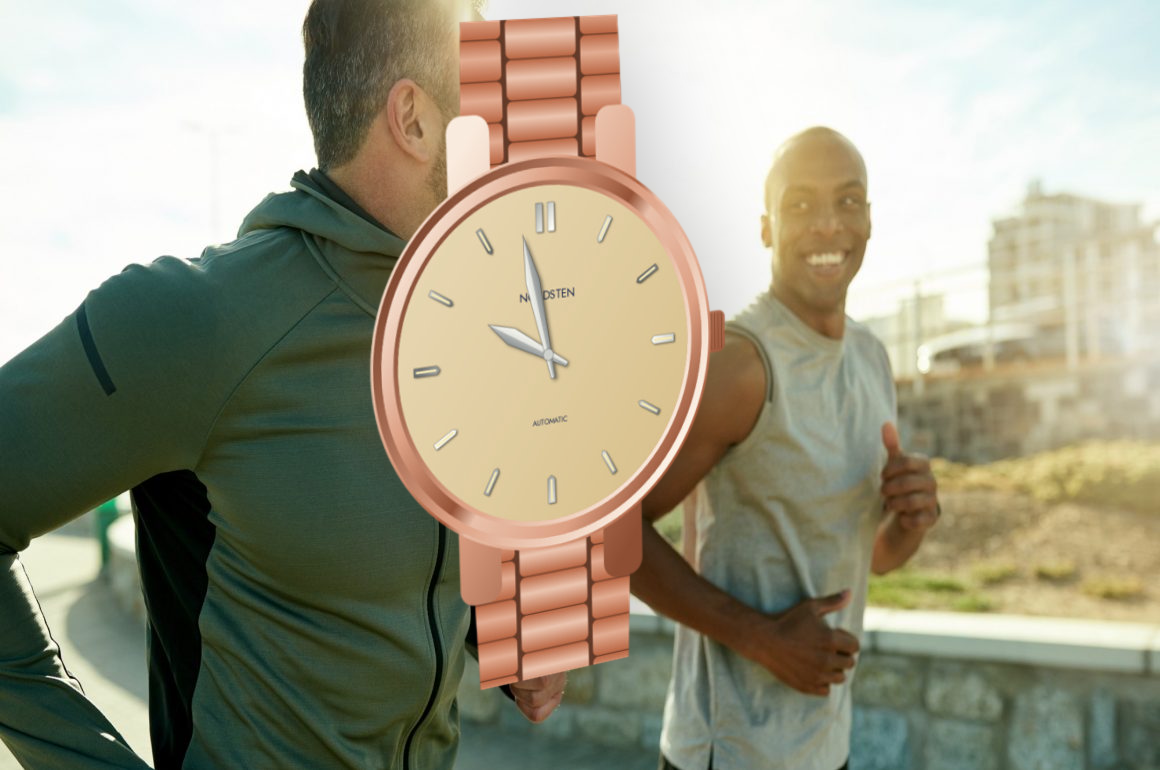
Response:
9h58
